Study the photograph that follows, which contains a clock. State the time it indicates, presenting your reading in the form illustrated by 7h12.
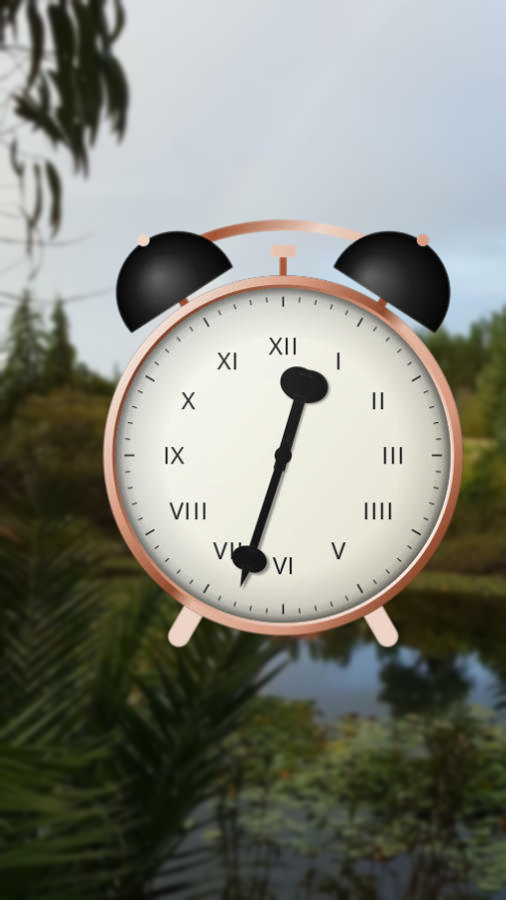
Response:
12h33
